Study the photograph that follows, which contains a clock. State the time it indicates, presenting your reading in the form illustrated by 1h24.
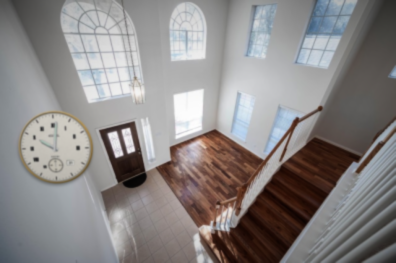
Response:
10h01
